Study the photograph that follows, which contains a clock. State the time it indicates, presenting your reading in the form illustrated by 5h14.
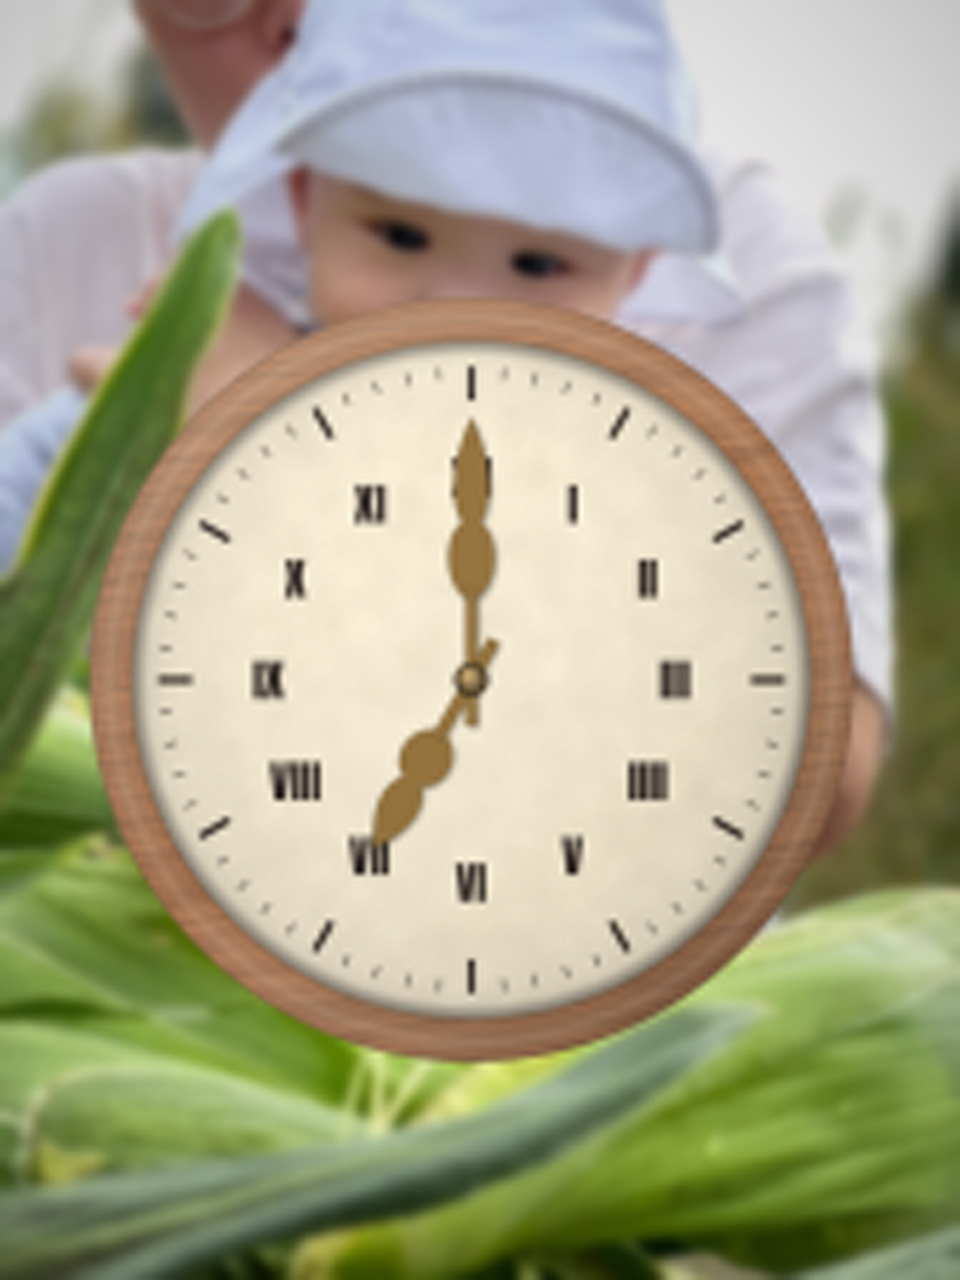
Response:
7h00
